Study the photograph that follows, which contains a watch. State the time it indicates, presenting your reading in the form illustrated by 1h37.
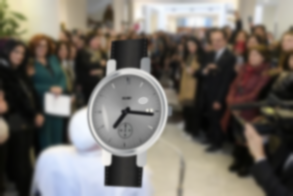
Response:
7h16
